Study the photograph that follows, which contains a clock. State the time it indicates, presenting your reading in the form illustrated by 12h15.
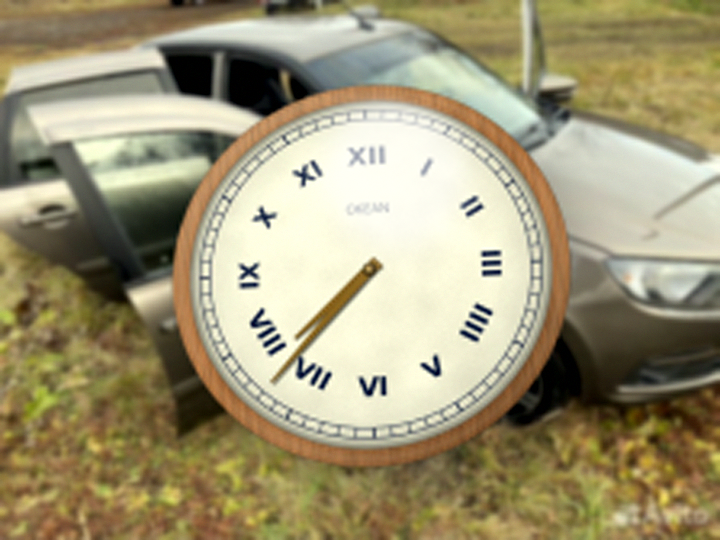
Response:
7h37
